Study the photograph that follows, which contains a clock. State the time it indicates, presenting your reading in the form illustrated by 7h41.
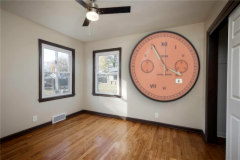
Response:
3h55
